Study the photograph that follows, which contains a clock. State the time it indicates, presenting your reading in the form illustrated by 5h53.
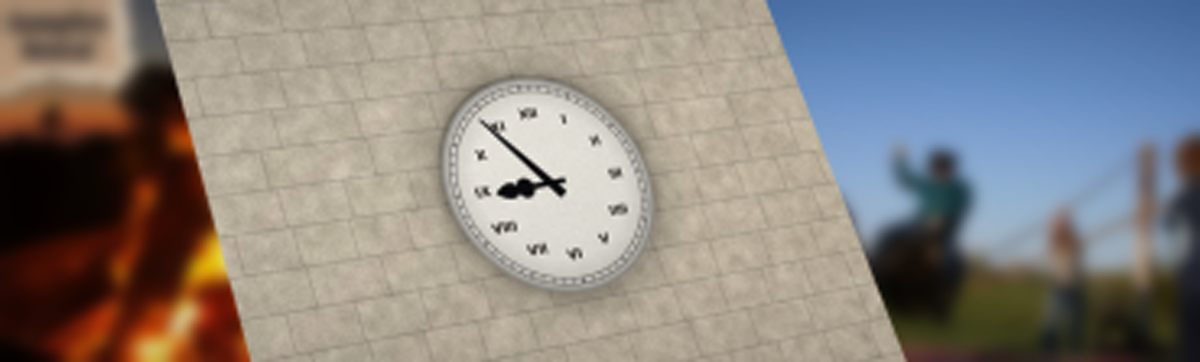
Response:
8h54
